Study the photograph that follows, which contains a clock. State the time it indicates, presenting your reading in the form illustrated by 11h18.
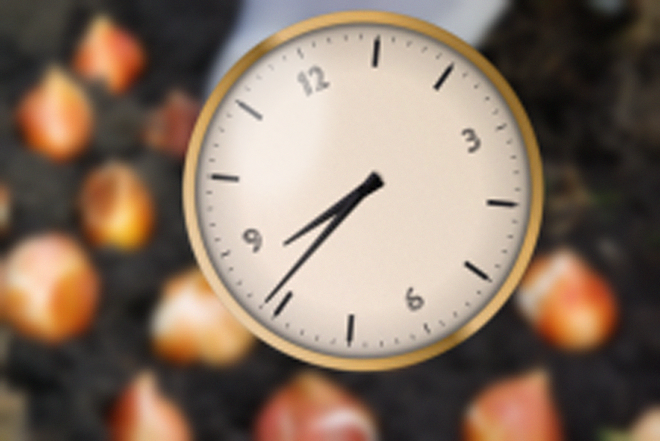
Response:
8h41
